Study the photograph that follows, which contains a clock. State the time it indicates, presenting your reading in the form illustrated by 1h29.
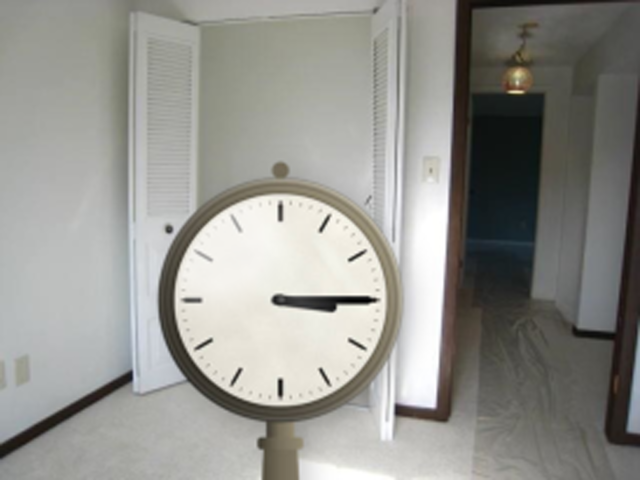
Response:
3h15
